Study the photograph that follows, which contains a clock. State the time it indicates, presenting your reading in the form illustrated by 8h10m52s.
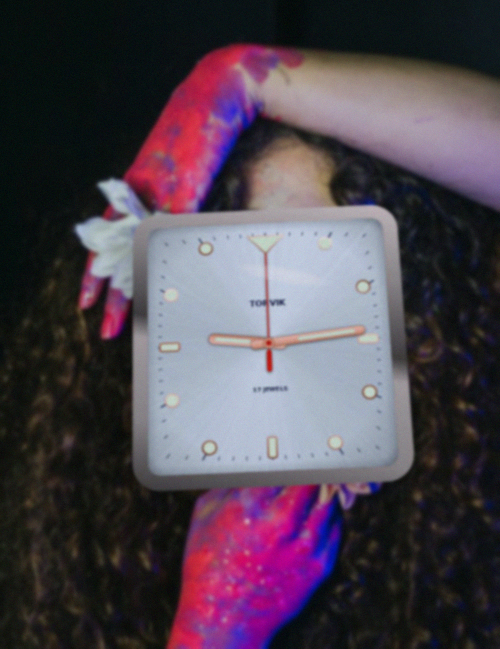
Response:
9h14m00s
